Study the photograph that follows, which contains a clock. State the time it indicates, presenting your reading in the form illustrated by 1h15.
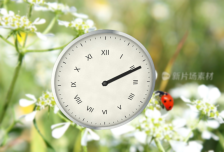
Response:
2h11
